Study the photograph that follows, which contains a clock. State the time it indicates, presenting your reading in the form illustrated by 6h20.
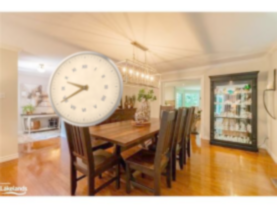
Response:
9h40
